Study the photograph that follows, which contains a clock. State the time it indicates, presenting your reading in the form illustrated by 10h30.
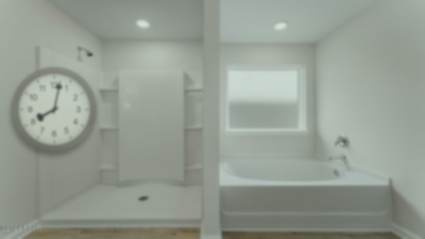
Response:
8h02
